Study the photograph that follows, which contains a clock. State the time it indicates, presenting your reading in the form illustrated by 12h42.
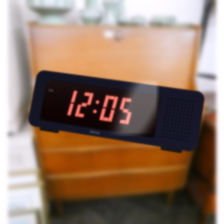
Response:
12h05
